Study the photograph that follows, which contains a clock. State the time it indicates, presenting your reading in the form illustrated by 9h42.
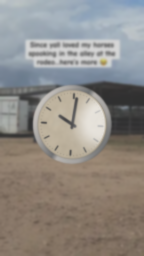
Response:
10h01
